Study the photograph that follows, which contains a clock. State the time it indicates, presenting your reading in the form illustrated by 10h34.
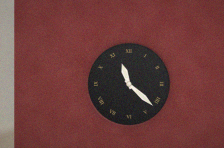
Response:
11h22
